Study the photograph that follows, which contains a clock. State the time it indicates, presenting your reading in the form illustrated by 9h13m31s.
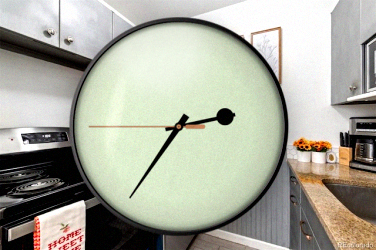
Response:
2h35m45s
